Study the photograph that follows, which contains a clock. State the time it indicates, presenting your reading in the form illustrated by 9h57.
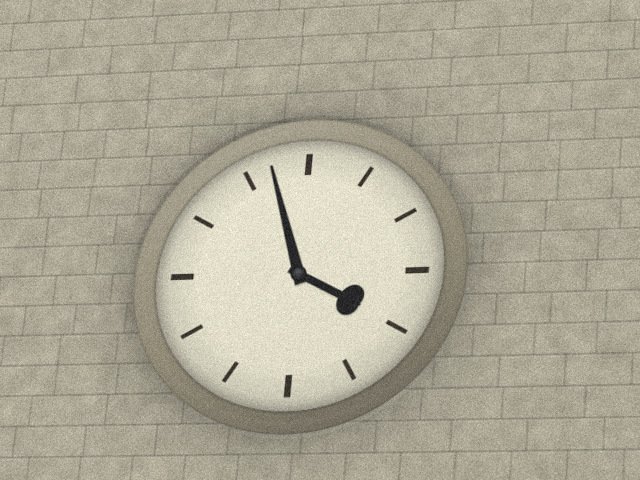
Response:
3h57
